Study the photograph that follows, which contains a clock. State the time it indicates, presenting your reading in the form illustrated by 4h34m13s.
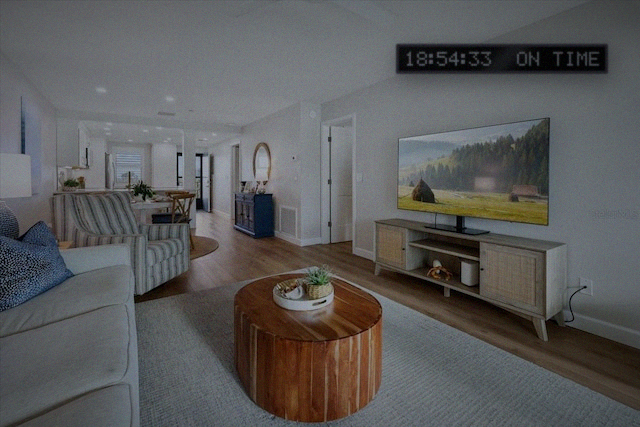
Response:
18h54m33s
